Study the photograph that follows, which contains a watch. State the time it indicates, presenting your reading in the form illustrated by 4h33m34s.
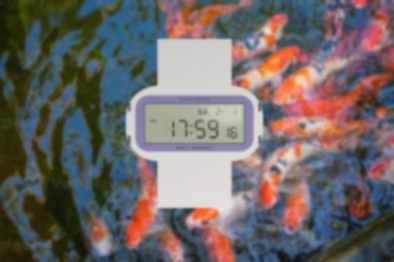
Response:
17h59m16s
